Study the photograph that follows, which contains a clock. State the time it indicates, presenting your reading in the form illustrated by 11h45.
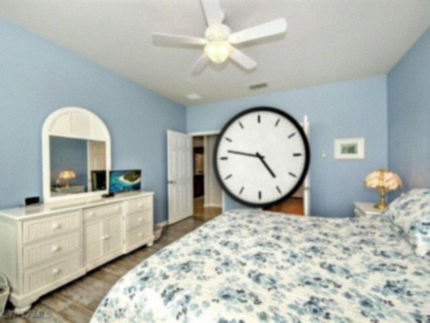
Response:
4h47
